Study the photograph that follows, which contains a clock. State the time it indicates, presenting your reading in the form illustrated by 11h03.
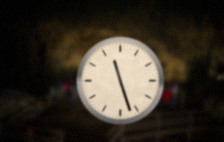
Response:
11h27
